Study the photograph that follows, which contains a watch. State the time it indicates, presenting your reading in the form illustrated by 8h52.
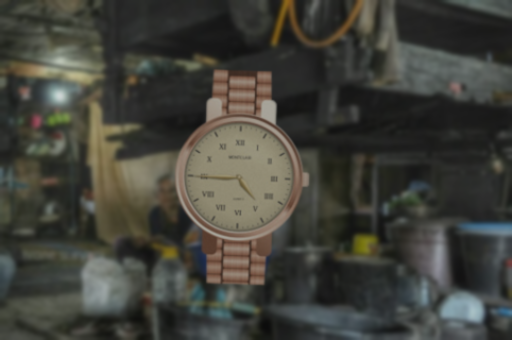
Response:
4h45
